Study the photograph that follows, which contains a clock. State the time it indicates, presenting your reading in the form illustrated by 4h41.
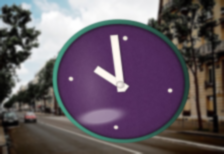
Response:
9h58
